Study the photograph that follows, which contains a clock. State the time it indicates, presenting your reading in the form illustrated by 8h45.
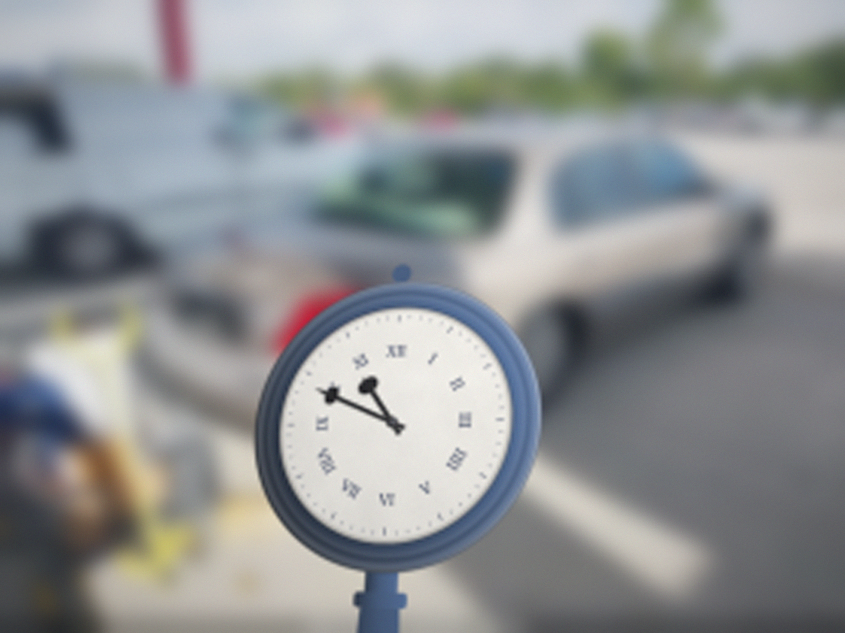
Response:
10h49
